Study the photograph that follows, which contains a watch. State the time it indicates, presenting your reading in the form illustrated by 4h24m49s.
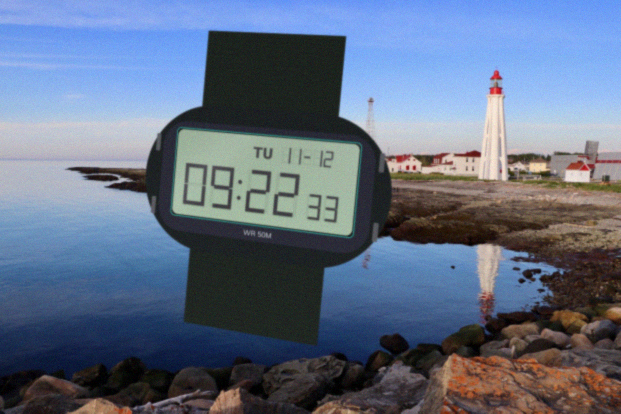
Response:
9h22m33s
